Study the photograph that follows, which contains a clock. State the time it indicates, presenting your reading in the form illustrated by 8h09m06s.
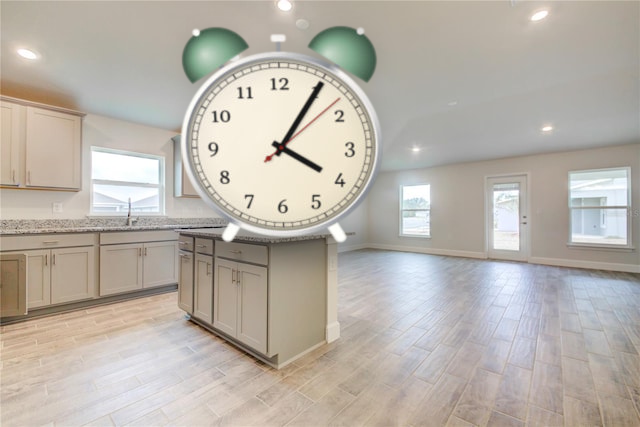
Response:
4h05m08s
